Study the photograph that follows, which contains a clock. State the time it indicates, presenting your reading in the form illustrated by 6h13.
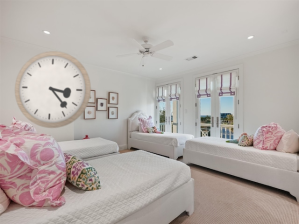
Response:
3h23
